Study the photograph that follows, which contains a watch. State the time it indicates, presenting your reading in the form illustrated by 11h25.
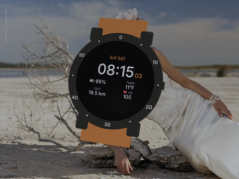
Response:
8h15
